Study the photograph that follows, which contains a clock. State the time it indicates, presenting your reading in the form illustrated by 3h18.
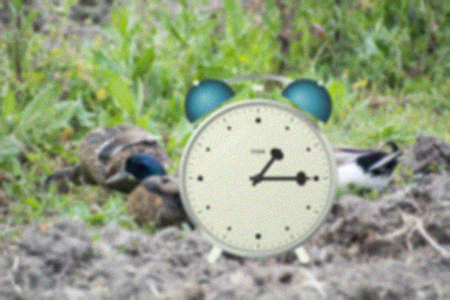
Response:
1h15
